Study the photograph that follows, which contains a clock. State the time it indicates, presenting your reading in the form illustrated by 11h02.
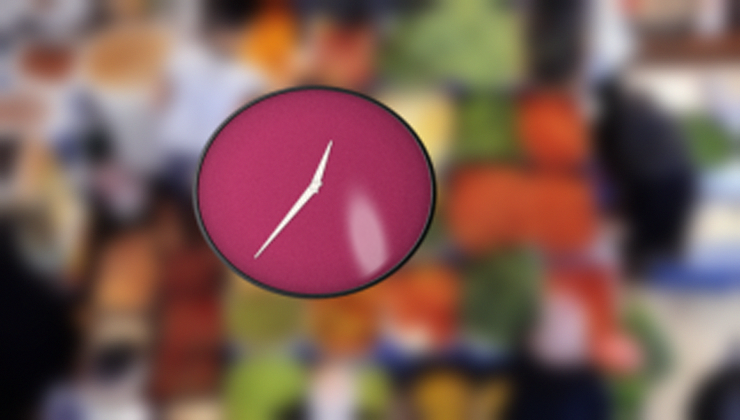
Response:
12h36
